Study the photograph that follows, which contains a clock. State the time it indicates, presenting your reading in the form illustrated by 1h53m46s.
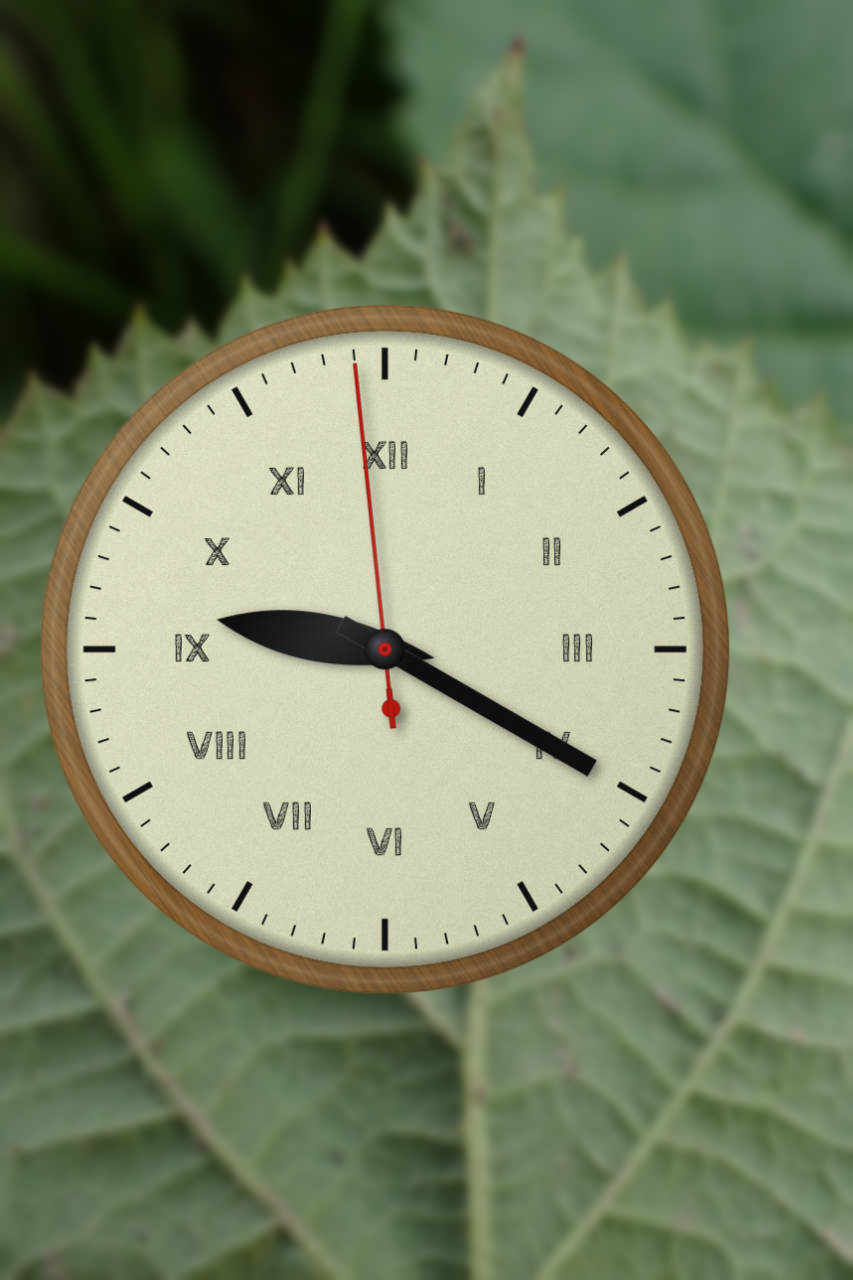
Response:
9h19m59s
